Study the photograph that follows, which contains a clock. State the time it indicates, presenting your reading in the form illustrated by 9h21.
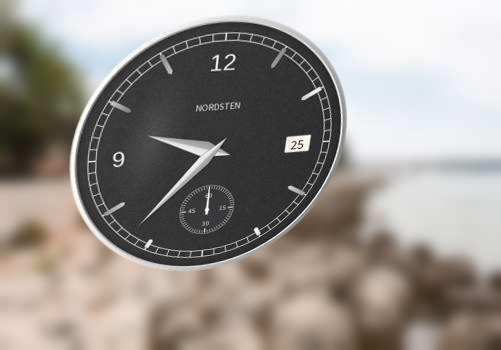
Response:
9h37
